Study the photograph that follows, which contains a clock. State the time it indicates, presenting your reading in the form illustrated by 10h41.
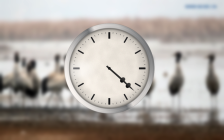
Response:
4h22
